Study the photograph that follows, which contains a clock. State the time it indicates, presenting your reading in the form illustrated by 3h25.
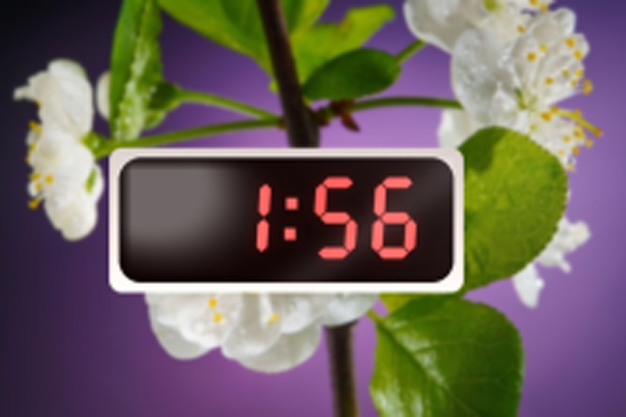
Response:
1h56
